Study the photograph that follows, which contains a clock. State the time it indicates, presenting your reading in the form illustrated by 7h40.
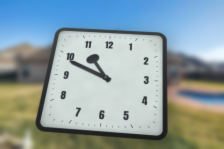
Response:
10h49
